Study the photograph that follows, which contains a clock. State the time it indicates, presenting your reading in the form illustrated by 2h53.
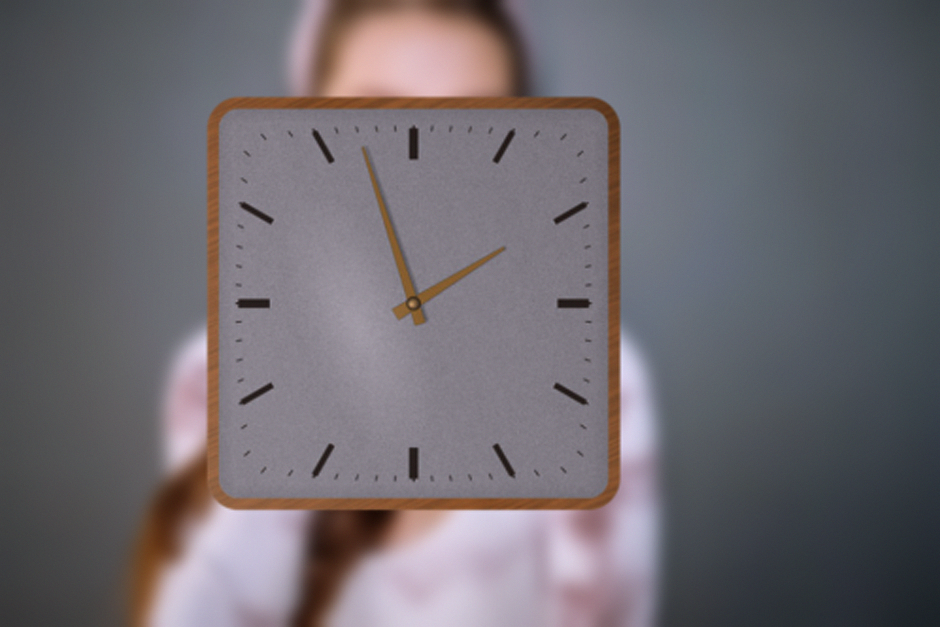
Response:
1h57
